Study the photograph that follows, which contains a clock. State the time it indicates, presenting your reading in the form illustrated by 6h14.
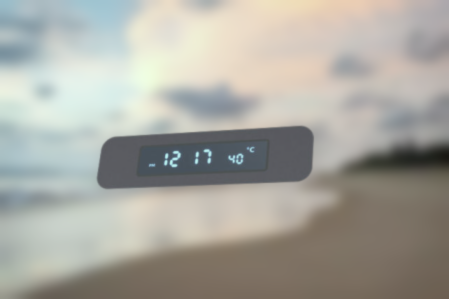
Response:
12h17
